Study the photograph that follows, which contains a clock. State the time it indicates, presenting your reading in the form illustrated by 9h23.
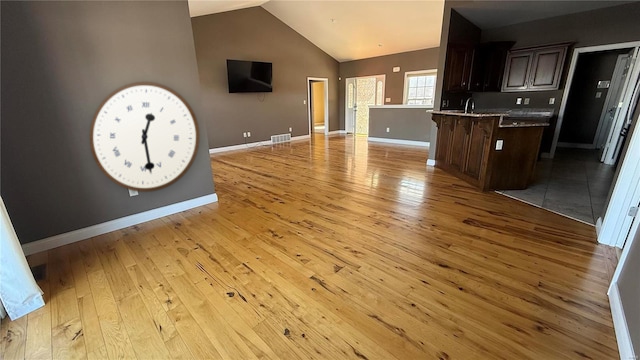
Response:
12h28
